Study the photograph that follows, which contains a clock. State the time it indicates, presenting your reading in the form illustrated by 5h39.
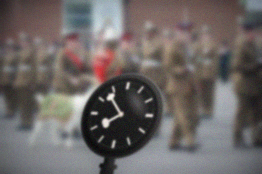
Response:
7h53
